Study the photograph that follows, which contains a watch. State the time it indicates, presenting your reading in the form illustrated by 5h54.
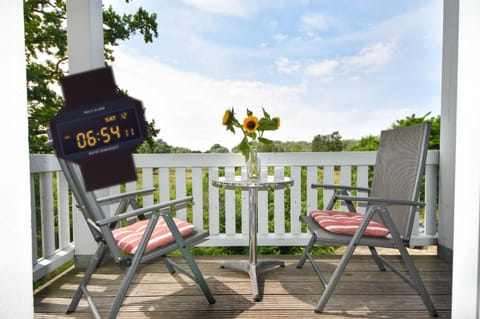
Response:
6h54
